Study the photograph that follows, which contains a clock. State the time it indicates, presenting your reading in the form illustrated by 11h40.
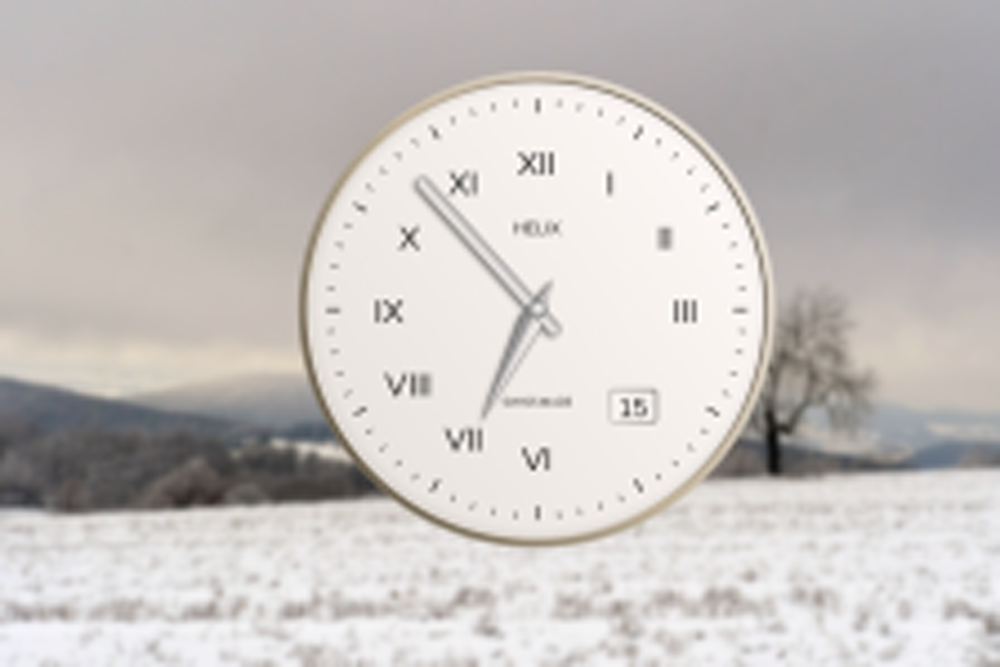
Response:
6h53
